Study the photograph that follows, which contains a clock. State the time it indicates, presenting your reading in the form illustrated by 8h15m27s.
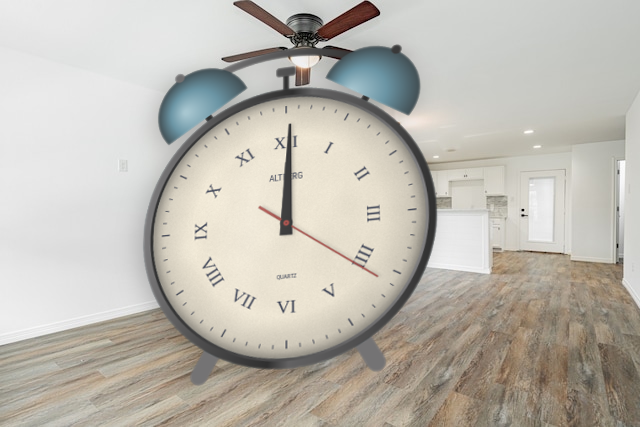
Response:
12h00m21s
